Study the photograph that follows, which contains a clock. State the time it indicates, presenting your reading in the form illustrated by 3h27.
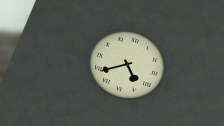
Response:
4h39
